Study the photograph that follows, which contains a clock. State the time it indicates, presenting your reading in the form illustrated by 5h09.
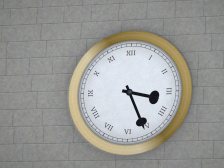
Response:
3h26
